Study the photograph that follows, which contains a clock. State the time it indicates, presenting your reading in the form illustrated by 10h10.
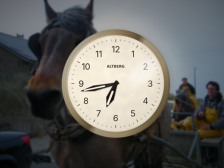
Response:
6h43
